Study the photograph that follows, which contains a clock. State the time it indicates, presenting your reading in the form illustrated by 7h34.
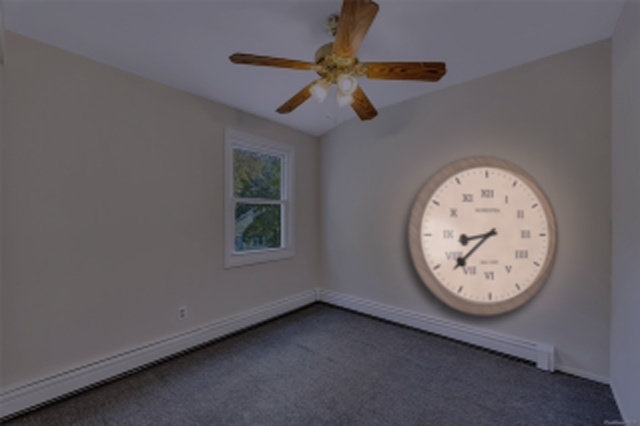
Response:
8h38
